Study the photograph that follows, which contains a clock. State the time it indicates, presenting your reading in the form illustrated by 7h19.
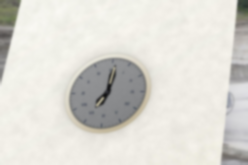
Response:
7h01
